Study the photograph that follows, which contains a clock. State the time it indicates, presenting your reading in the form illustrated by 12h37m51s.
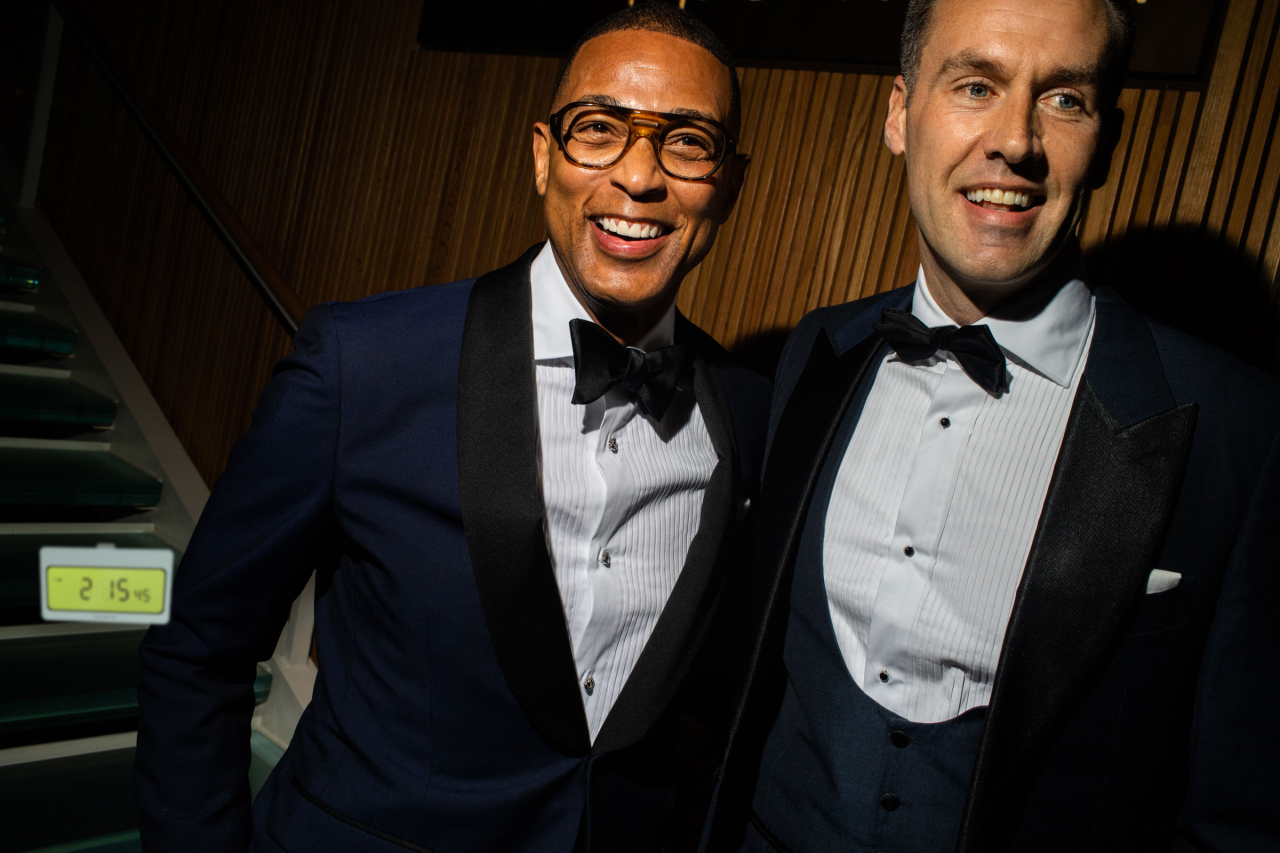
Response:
2h15m45s
